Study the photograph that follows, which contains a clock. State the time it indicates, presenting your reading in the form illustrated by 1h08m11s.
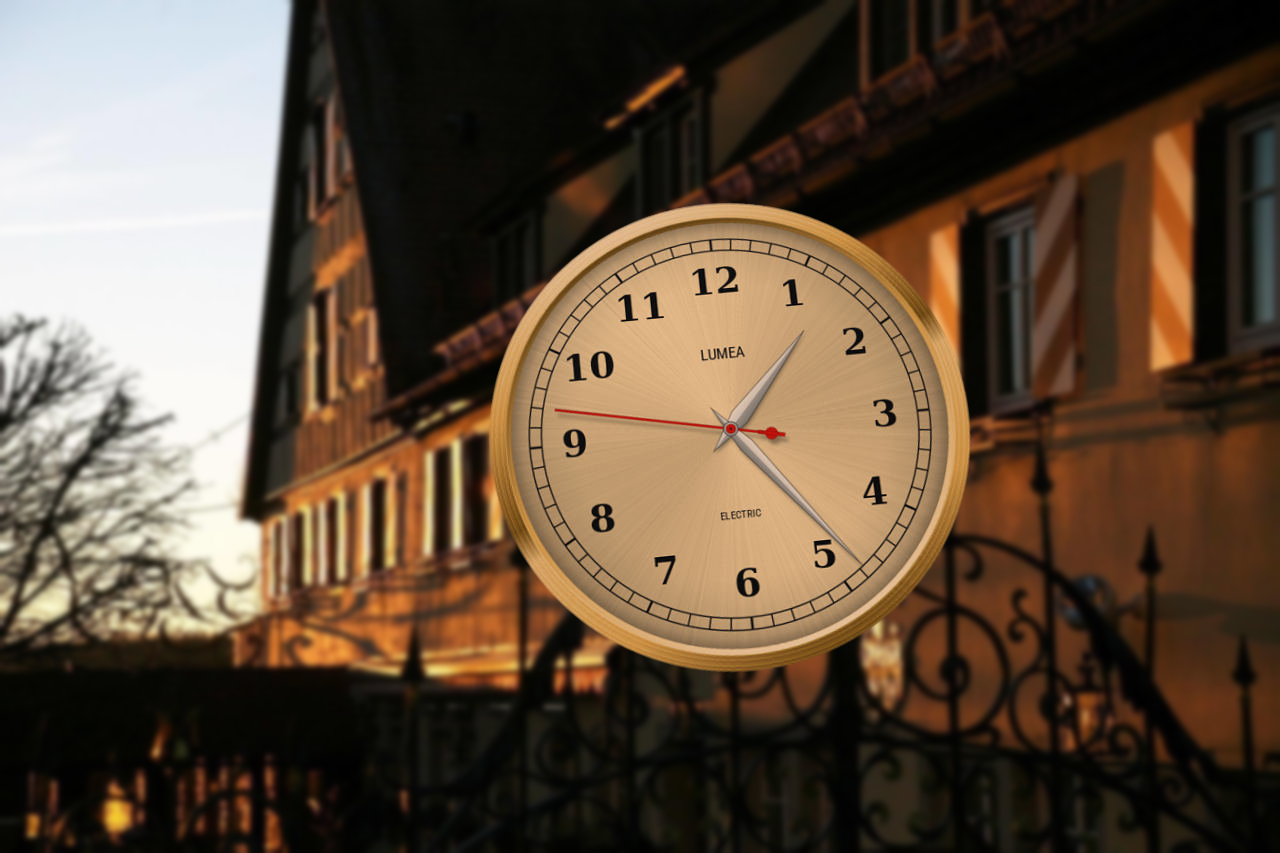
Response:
1h23m47s
